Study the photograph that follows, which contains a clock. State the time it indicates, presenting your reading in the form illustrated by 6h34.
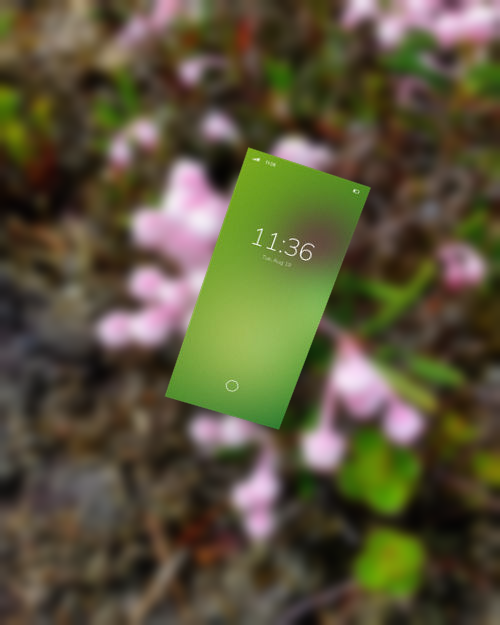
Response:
11h36
